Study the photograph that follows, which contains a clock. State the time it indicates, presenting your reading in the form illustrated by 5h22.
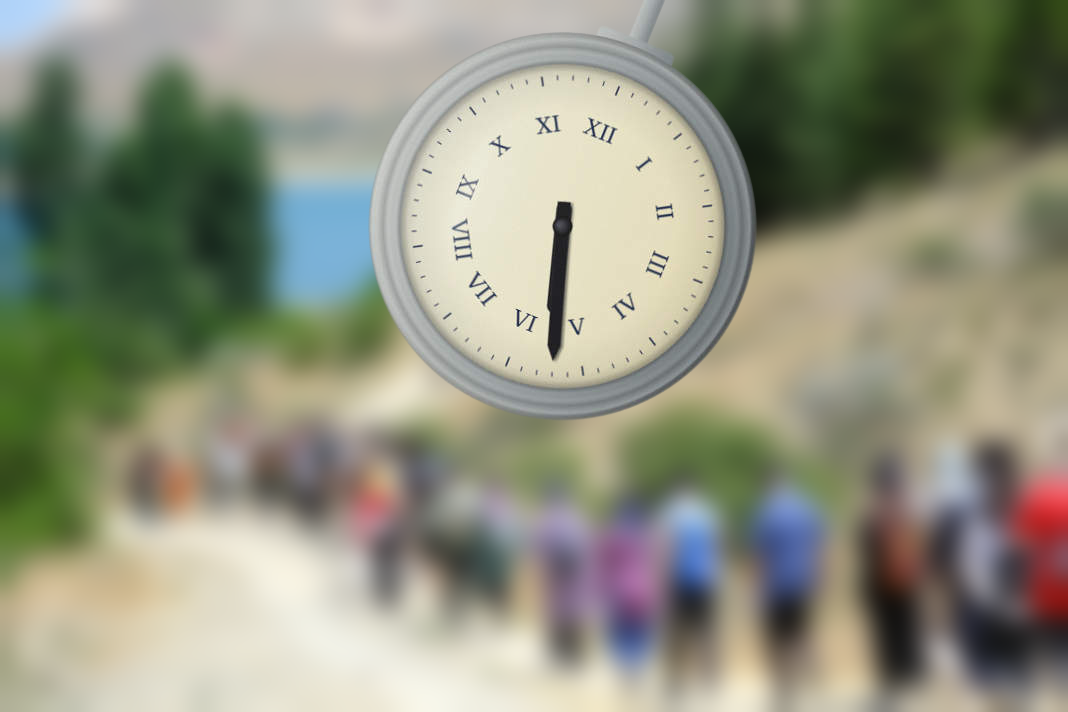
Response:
5h27
